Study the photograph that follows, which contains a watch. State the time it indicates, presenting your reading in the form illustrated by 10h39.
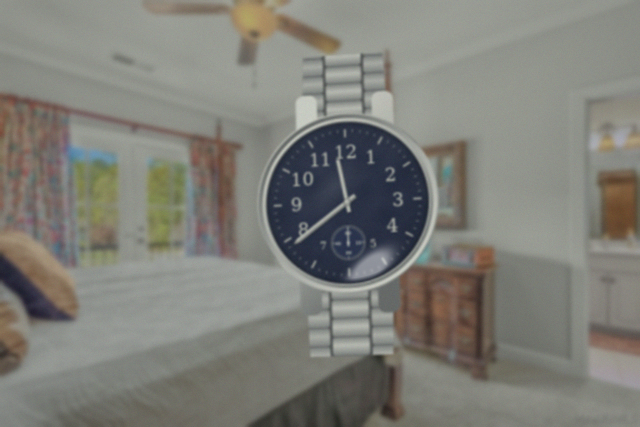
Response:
11h39
